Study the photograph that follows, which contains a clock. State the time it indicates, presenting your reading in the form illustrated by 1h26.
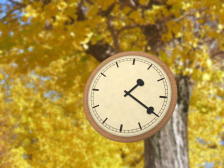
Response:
1h20
